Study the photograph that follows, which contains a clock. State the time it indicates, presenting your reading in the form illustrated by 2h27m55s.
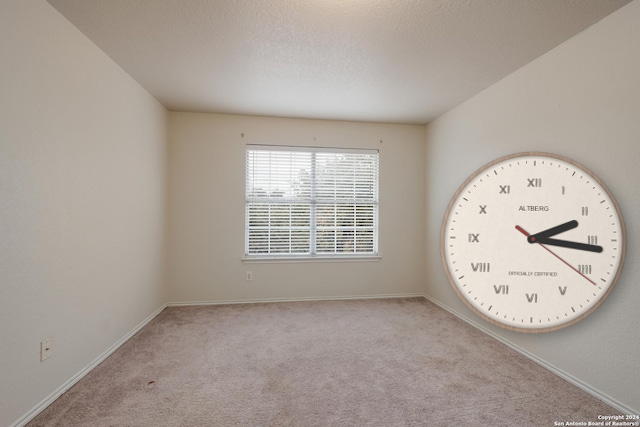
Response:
2h16m21s
